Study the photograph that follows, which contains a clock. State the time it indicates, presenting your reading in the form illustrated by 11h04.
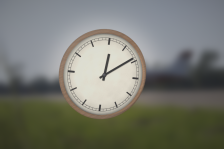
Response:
12h09
